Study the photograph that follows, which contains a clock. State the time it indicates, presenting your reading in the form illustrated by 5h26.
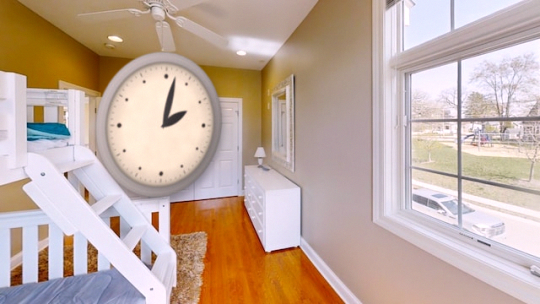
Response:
2h02
